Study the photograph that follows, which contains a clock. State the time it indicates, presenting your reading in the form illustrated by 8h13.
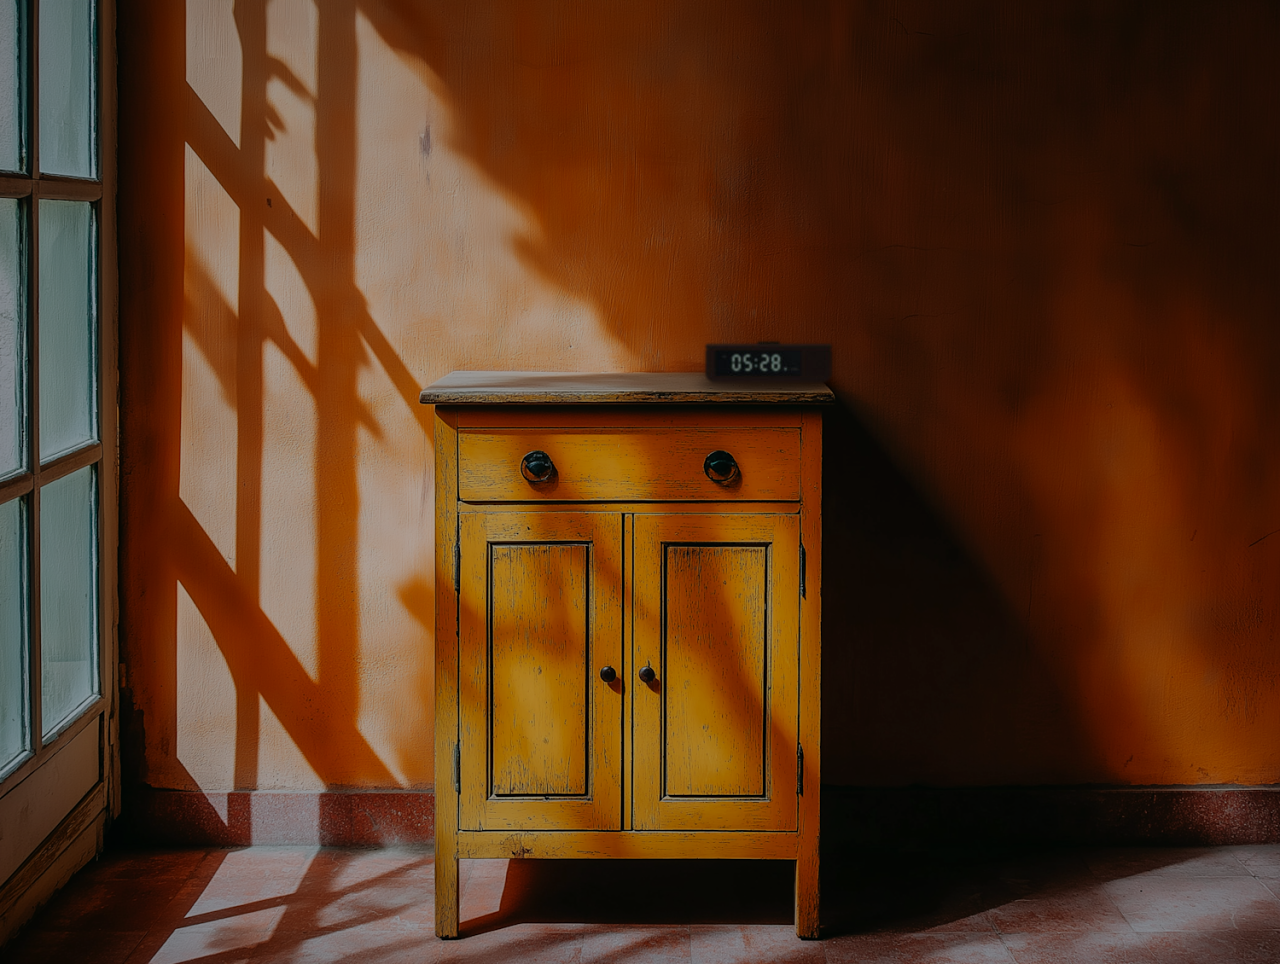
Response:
5h28
